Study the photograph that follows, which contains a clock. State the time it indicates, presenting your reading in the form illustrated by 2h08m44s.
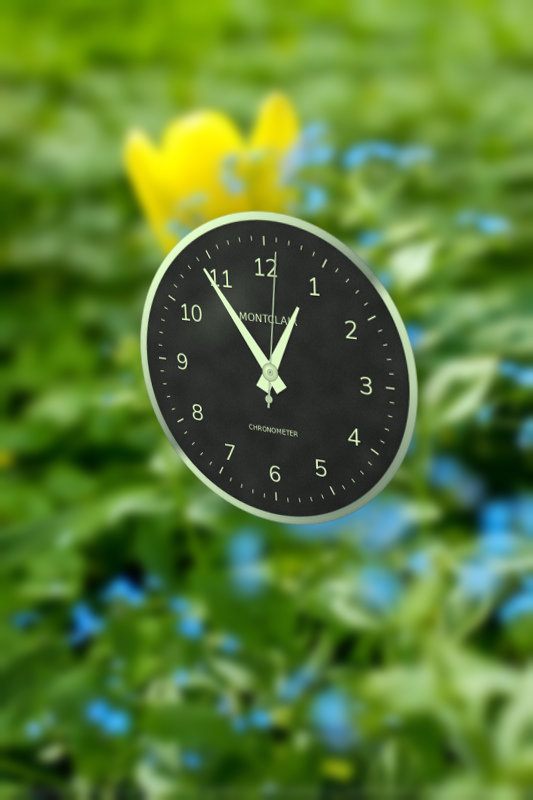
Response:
12h54m01s
